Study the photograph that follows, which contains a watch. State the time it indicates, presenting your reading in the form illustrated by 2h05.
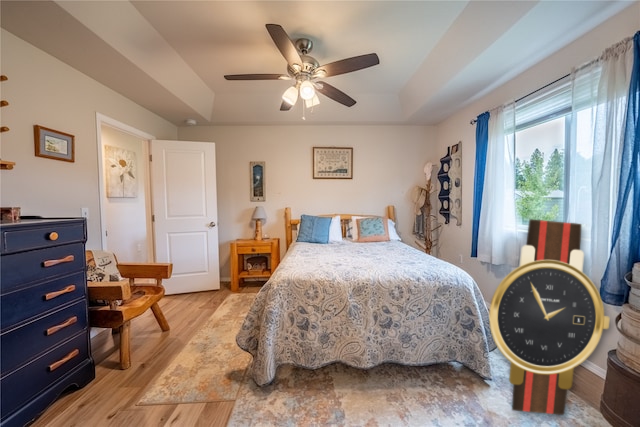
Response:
1h55
